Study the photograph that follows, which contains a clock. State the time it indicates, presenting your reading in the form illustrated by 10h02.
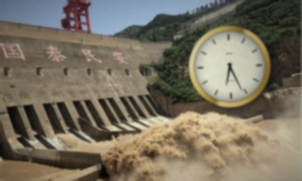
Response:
6h26
